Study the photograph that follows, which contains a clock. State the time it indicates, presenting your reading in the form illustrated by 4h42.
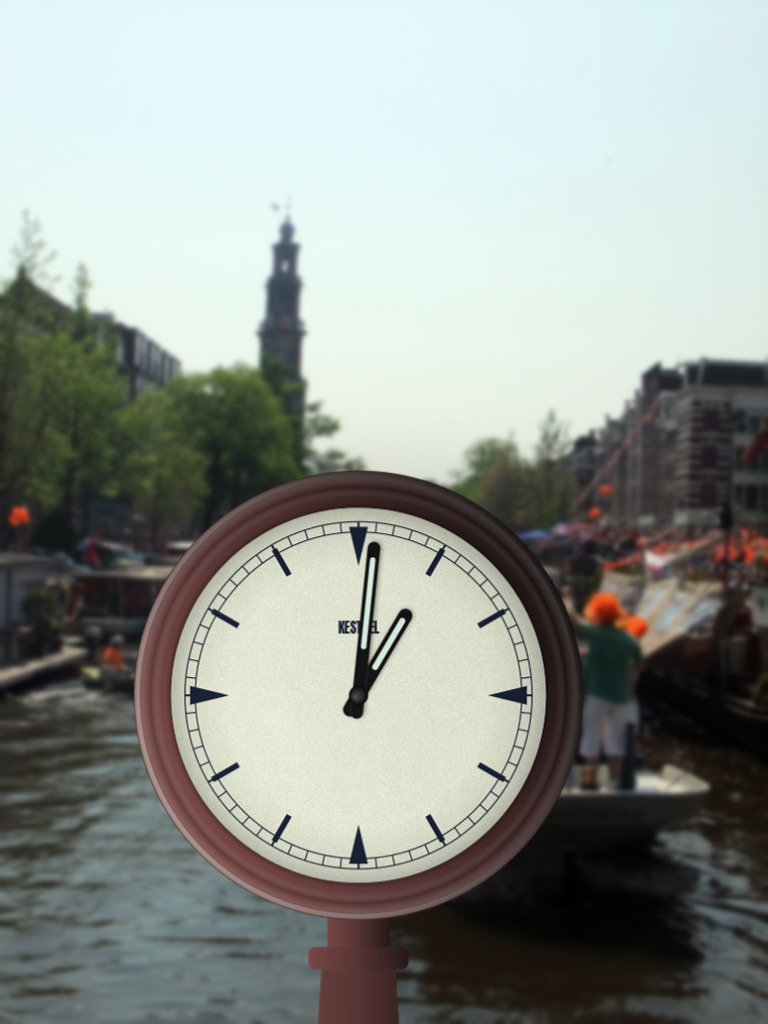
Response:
1h01
